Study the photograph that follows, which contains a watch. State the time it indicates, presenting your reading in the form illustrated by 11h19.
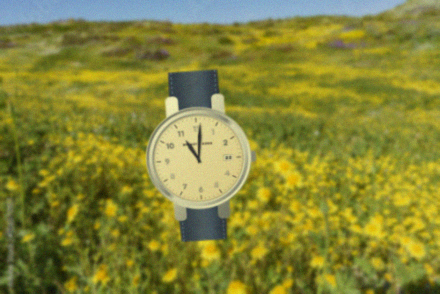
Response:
11h01
